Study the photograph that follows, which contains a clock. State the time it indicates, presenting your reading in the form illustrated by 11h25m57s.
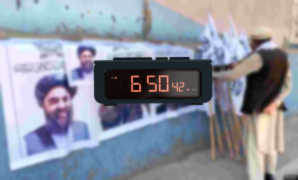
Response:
6h50m42s
